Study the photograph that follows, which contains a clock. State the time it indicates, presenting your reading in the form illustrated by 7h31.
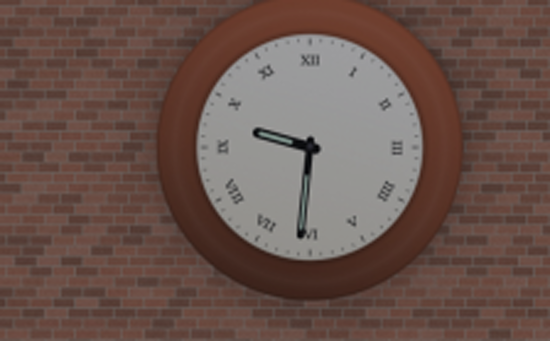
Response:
9h31
